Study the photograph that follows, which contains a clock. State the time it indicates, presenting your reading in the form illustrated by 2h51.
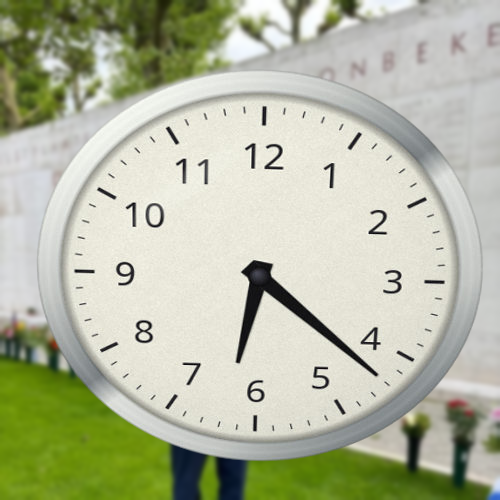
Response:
6h22
